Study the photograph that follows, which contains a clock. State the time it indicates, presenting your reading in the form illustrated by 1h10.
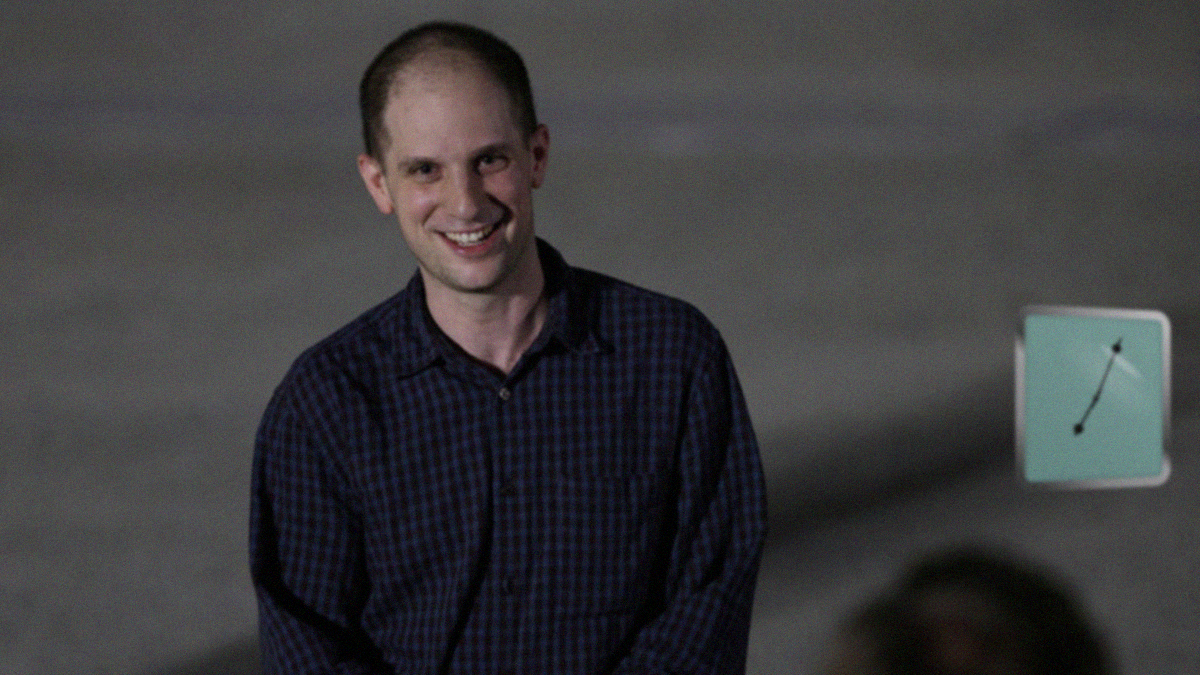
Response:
7h04
